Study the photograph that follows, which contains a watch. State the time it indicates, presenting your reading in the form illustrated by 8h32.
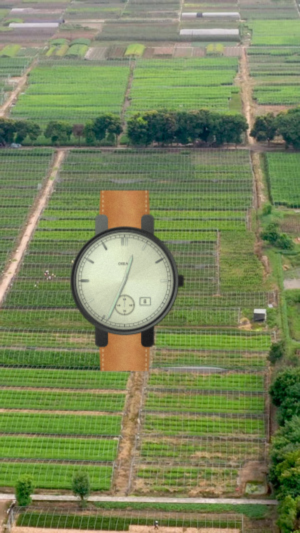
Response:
12h34
